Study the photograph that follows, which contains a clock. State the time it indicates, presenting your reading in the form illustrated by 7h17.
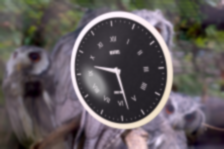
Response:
9h28
